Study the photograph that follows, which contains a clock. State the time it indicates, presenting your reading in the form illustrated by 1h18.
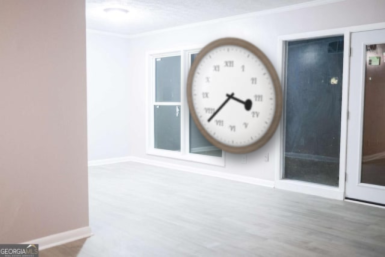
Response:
3h38
